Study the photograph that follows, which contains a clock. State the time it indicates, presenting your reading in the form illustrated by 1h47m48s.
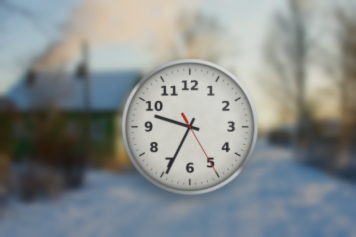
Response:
9h34m25s
